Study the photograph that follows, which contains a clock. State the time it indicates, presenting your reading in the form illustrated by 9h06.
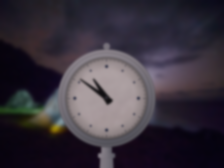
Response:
10h51
